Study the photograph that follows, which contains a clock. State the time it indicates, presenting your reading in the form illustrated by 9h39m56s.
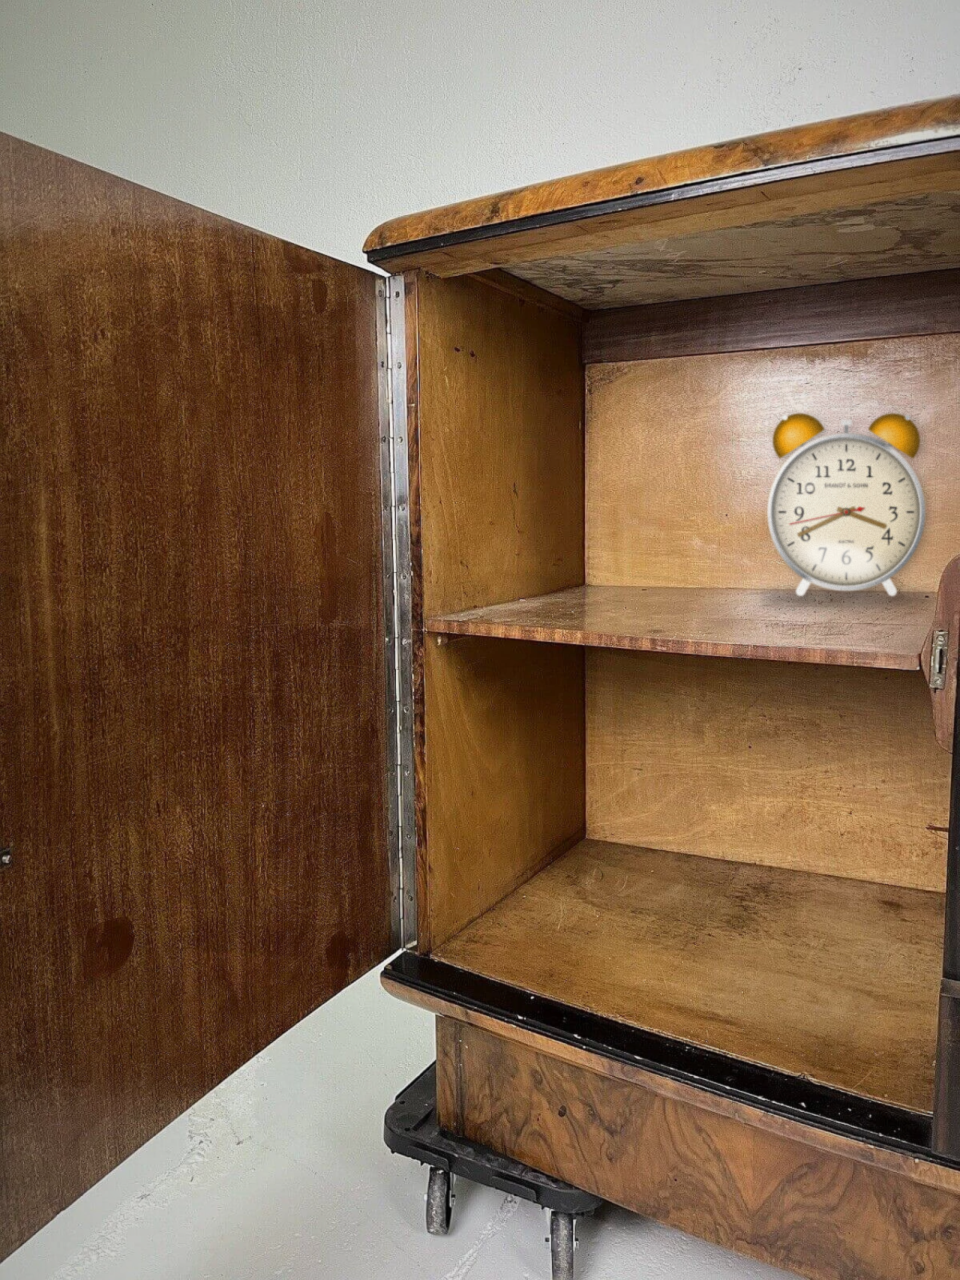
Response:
3h40m43s
